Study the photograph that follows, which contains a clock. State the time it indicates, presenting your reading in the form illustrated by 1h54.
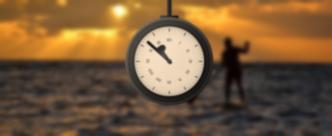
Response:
10h52
